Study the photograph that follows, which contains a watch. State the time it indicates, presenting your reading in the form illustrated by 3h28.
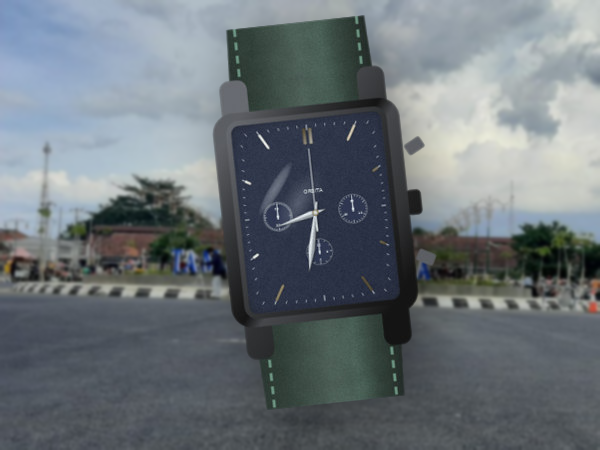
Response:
8h32
